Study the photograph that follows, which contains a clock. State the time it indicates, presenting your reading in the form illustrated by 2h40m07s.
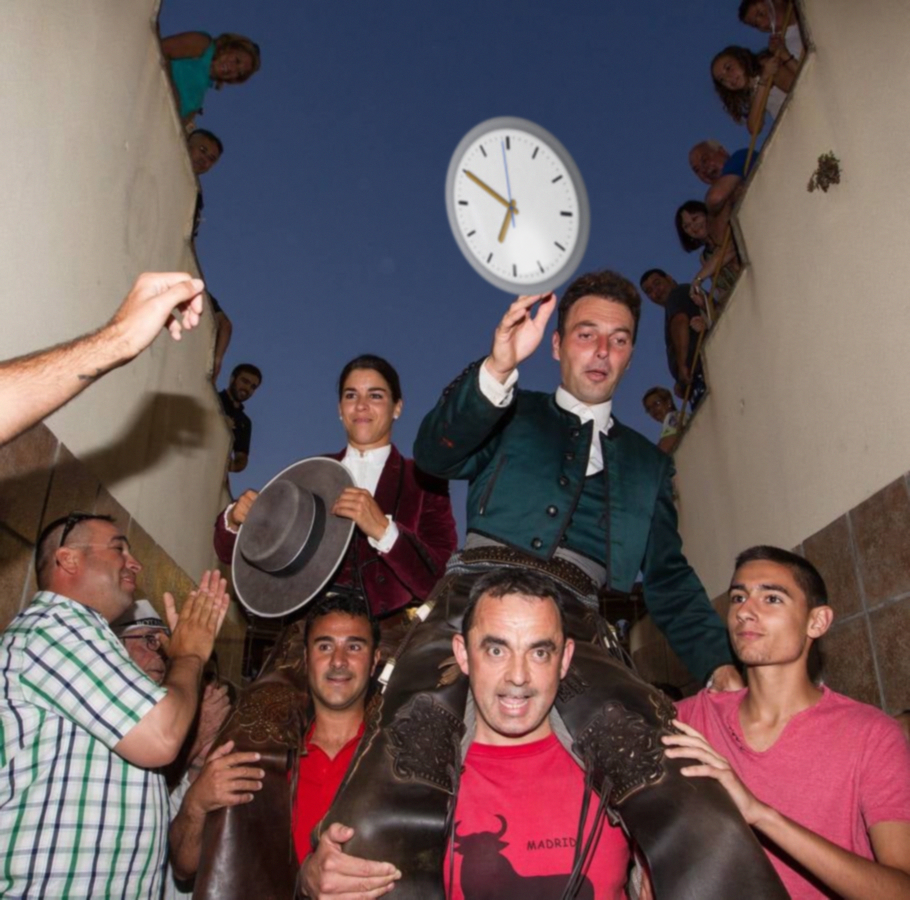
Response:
6h49m59s
